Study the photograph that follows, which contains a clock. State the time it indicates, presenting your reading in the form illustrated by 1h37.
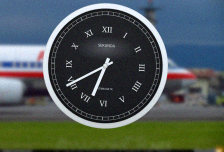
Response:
6h40
